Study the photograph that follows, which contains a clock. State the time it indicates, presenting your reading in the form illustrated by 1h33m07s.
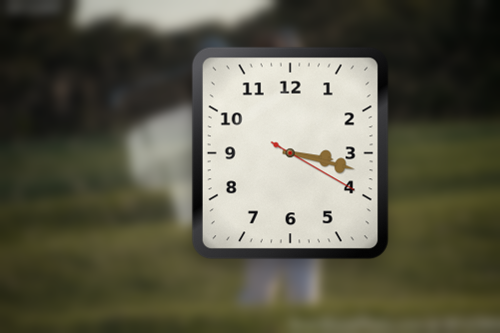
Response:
3h17m20s
